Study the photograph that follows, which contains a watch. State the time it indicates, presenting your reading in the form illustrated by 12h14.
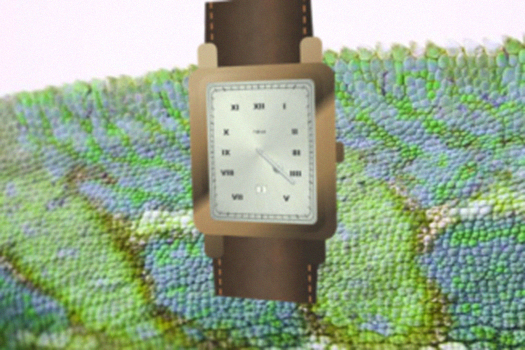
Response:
4h22
